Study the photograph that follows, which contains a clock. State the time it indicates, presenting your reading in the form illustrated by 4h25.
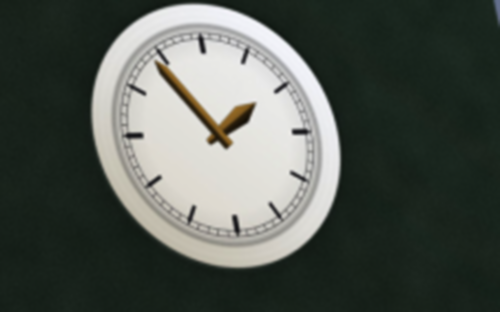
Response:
1h54
